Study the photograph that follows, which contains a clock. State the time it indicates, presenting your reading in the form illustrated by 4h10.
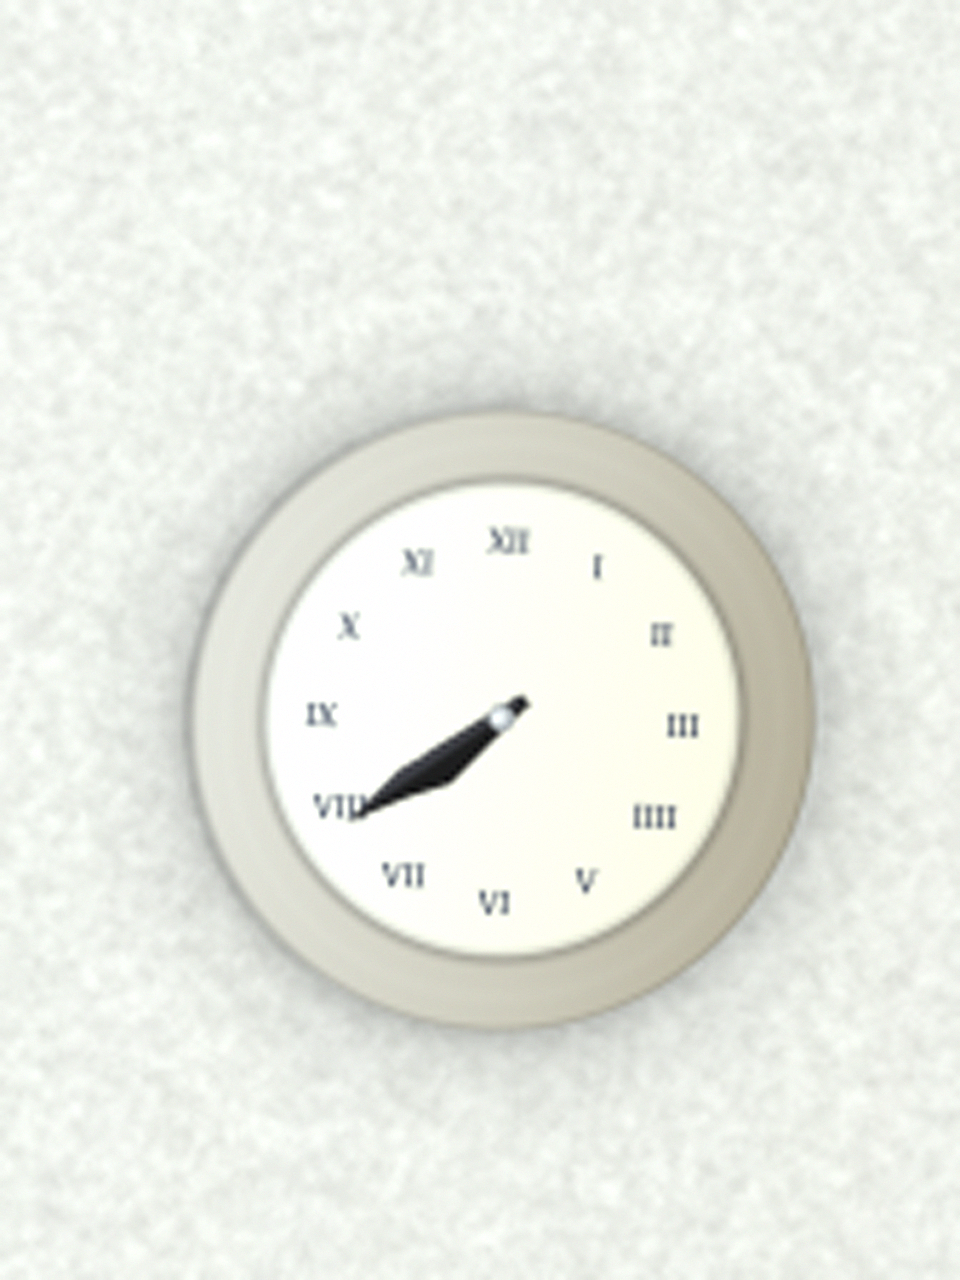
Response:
7h39
